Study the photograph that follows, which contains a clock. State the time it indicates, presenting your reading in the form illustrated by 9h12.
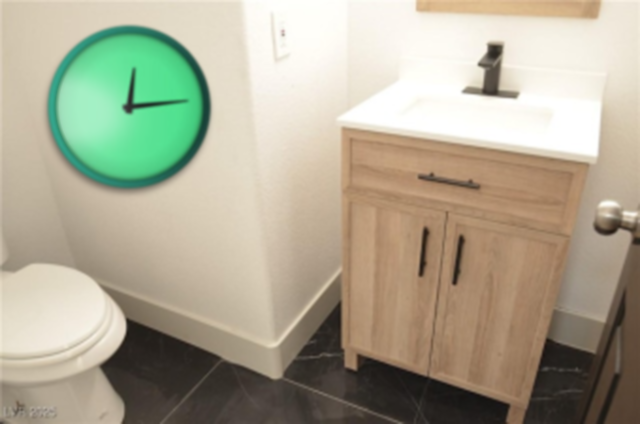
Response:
12h14
